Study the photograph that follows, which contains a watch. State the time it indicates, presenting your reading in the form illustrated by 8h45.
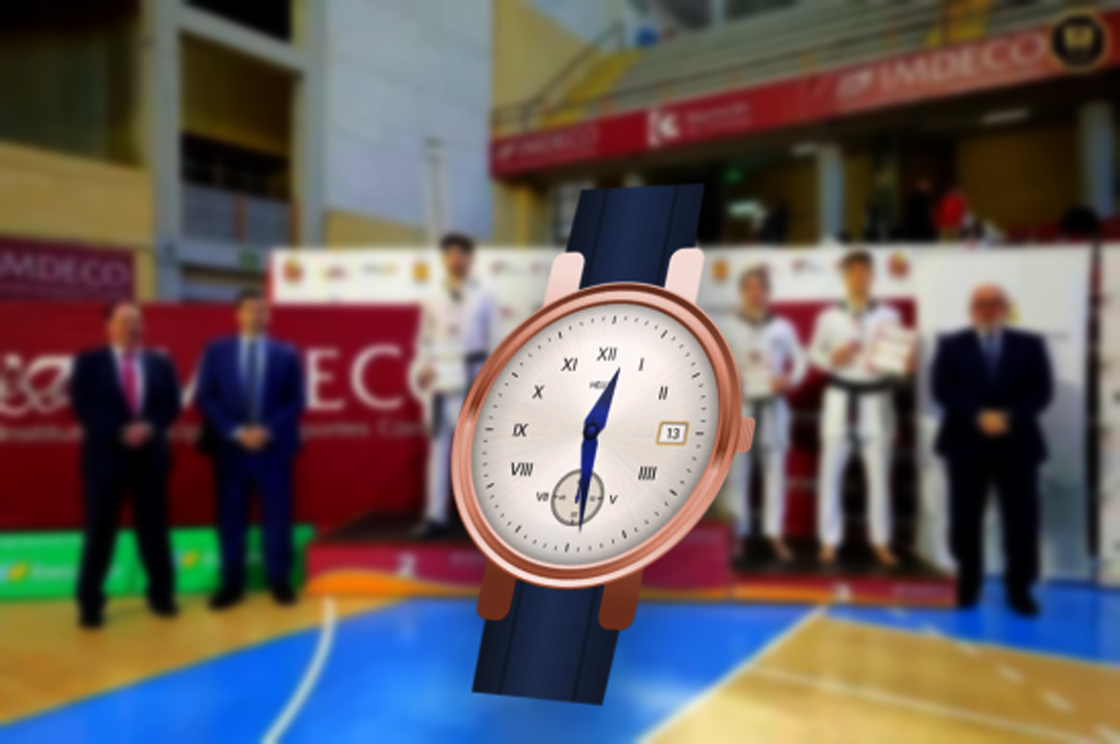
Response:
12h29
